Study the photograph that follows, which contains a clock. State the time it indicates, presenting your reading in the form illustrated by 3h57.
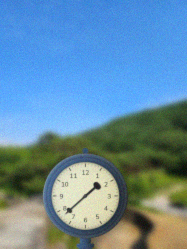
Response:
1h38
